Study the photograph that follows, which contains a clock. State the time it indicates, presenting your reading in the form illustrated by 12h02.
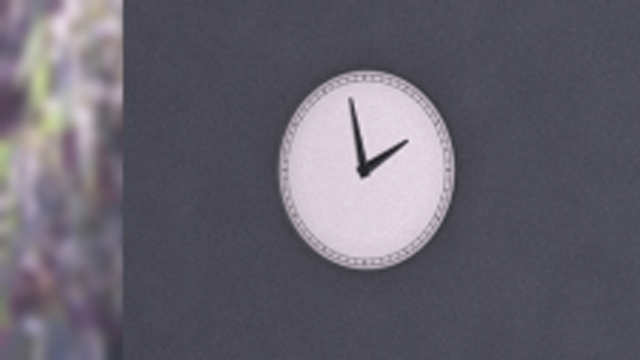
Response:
1h58
